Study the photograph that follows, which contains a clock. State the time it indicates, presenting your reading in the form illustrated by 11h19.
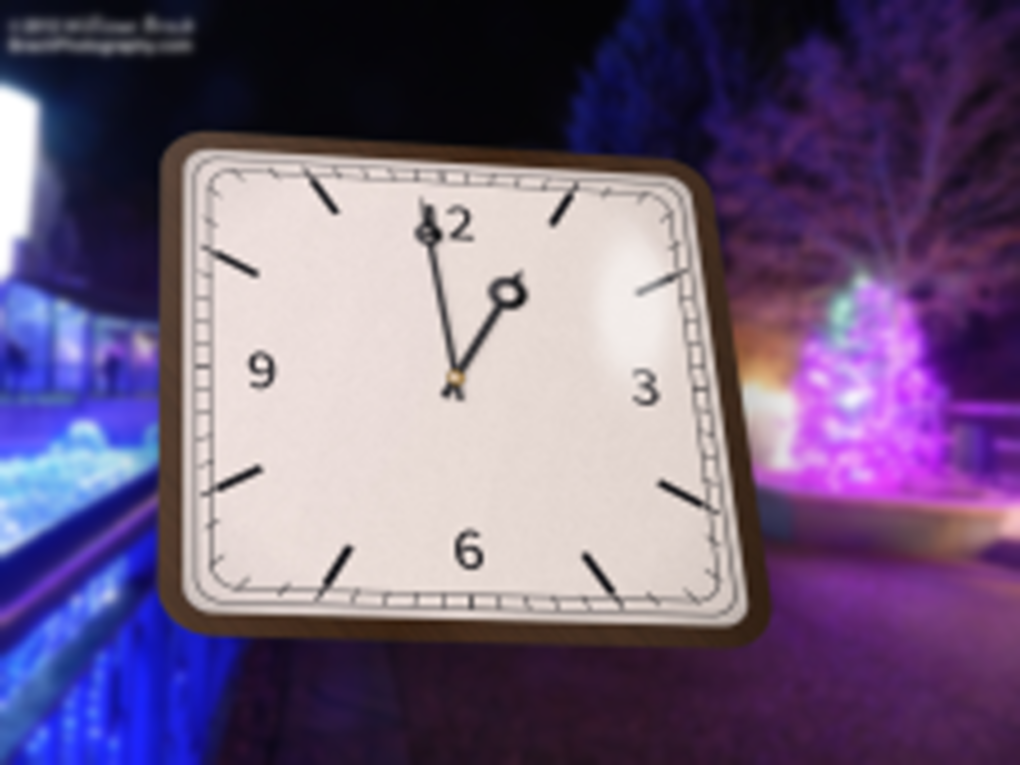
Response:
12h59
